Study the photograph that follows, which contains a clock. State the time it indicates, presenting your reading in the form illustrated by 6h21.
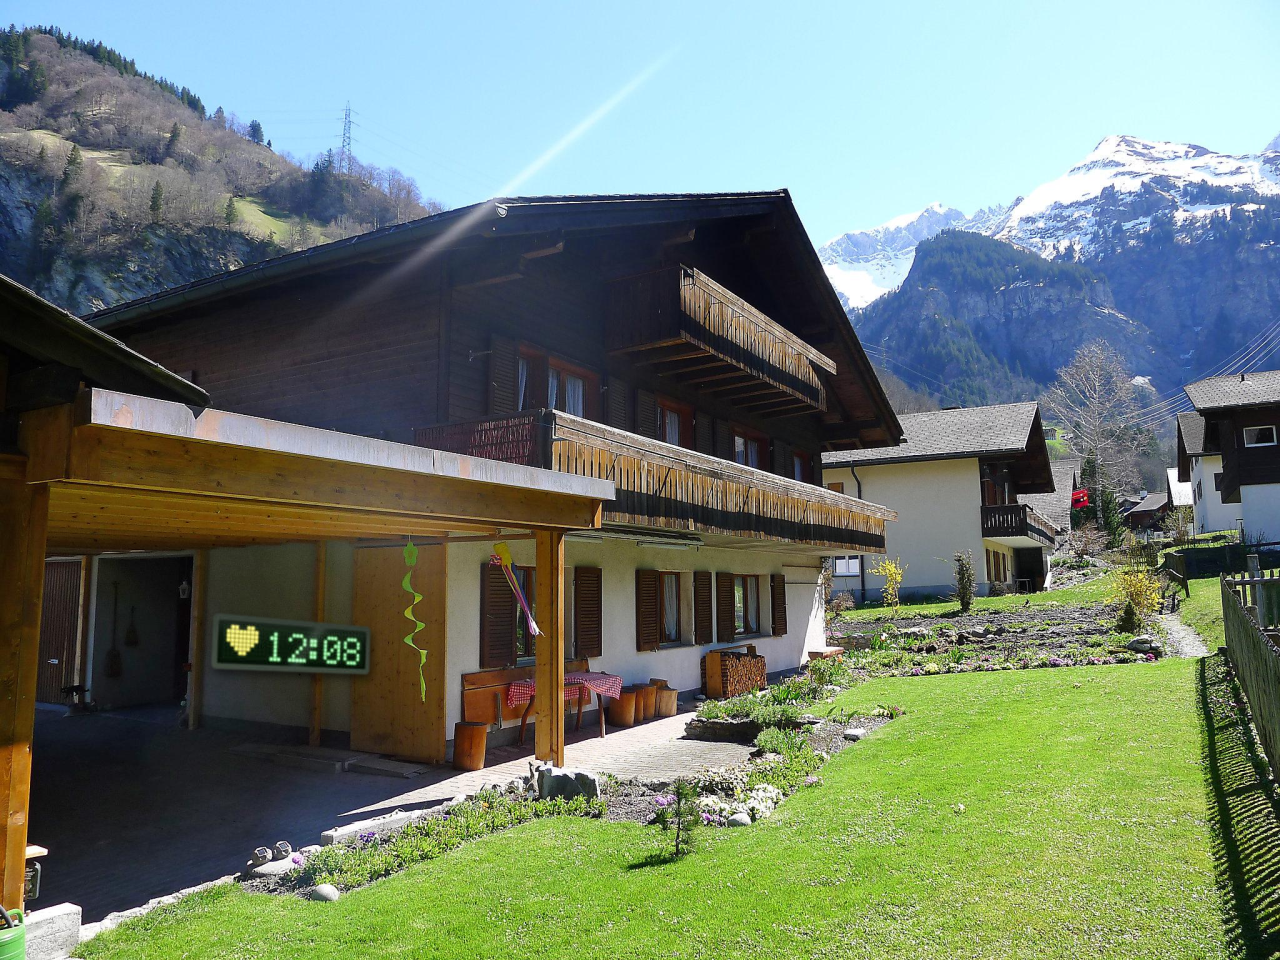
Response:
12h08
